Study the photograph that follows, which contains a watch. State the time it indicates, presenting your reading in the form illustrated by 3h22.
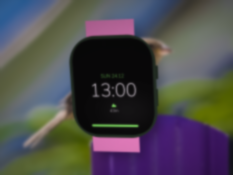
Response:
13h00
